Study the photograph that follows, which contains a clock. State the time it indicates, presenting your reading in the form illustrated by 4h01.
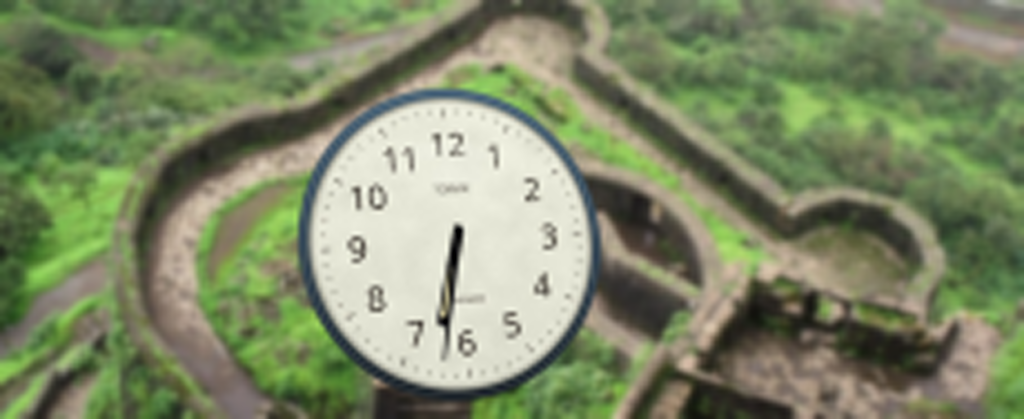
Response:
6h32
